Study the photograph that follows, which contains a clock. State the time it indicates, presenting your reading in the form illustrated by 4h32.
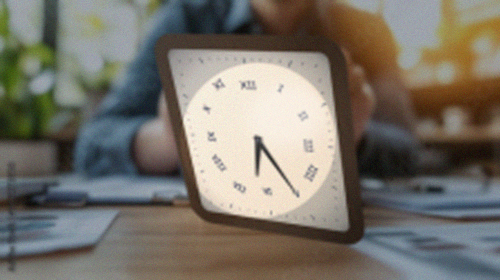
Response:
6h25
